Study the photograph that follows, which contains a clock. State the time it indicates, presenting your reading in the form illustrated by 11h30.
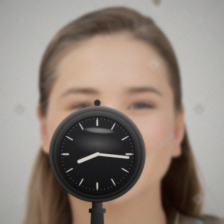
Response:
8h16
